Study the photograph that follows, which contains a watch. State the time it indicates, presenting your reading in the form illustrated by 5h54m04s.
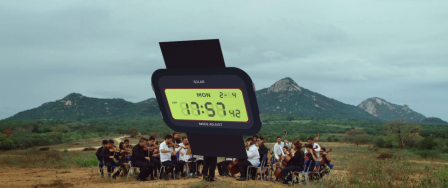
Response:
17h57m42s
